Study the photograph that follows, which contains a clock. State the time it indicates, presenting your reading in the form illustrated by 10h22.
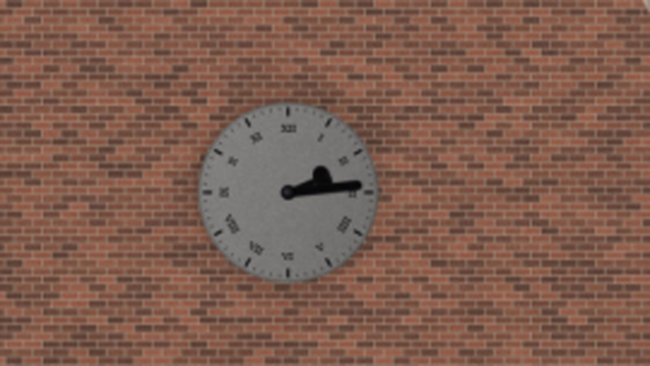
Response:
2h14
